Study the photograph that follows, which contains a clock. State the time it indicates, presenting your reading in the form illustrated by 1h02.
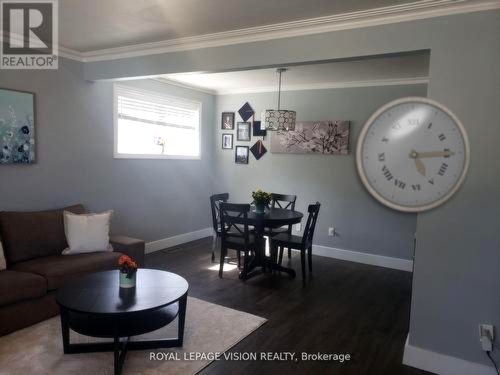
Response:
5h15
